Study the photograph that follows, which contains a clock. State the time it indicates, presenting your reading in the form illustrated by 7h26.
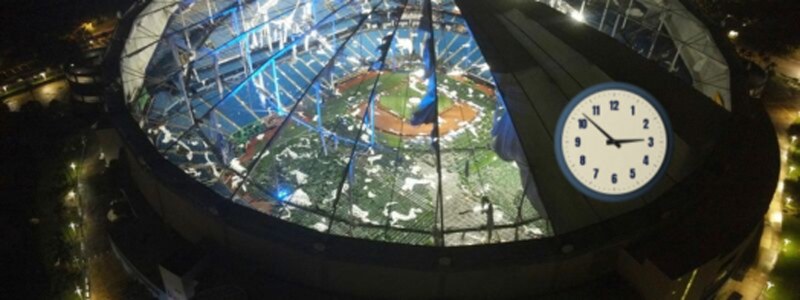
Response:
2h52
